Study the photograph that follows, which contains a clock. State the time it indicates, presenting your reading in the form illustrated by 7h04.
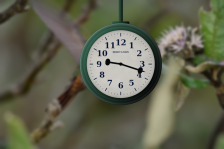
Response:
9h18
